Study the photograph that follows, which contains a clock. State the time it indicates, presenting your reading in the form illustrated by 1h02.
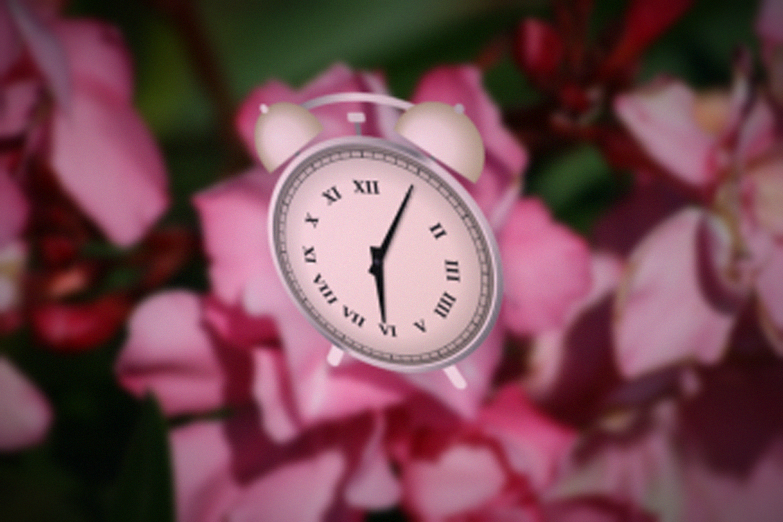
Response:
6h05
